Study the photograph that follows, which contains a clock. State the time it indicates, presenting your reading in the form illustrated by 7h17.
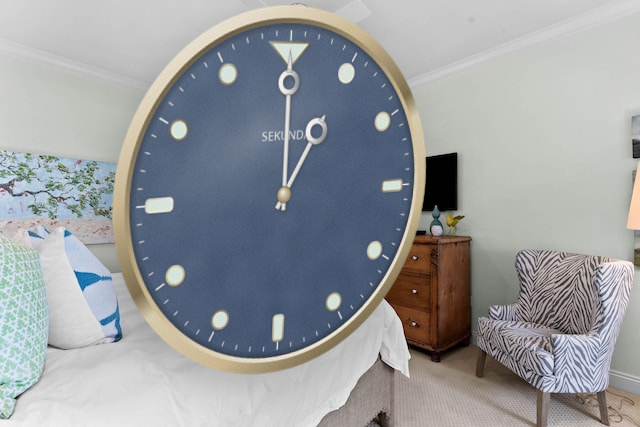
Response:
1h00
